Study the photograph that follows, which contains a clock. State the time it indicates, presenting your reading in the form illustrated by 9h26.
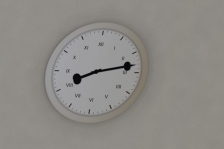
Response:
8h13
